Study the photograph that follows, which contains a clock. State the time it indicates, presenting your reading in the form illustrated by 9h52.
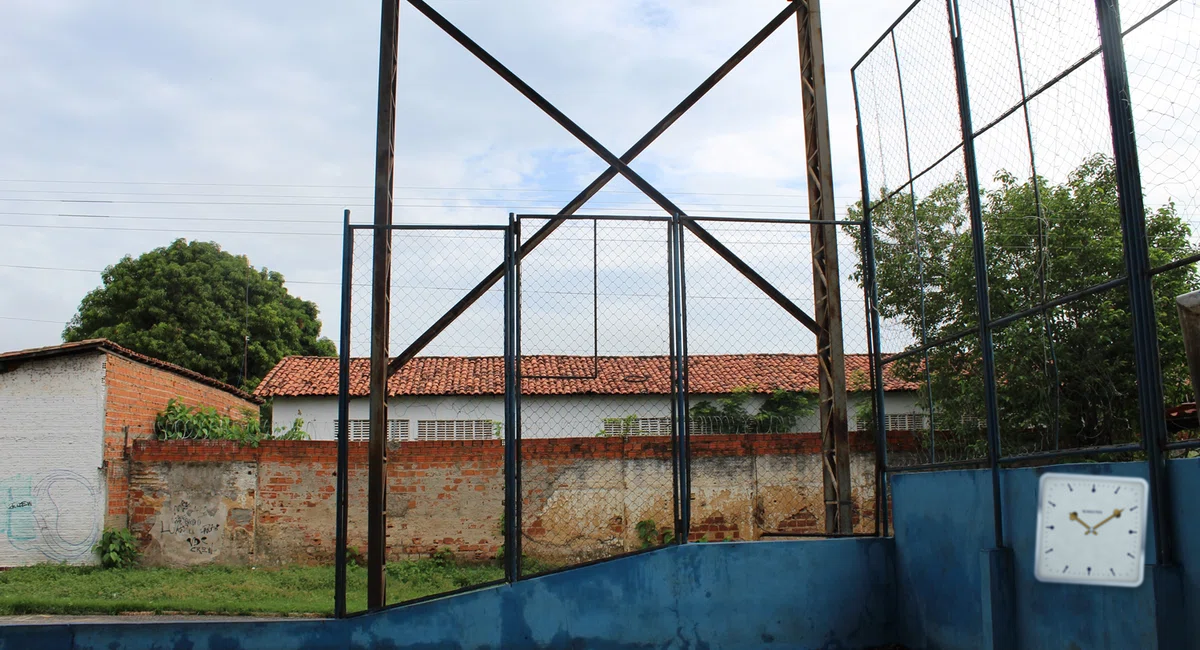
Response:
10h09
